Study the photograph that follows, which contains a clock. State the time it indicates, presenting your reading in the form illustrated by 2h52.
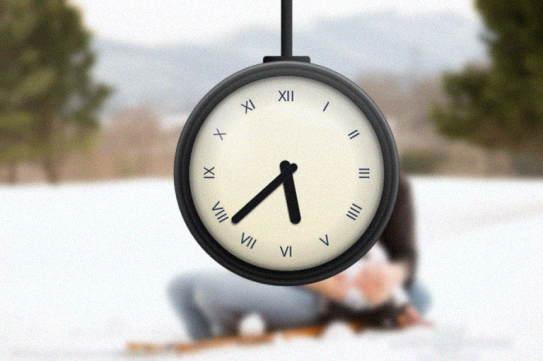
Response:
5h38
